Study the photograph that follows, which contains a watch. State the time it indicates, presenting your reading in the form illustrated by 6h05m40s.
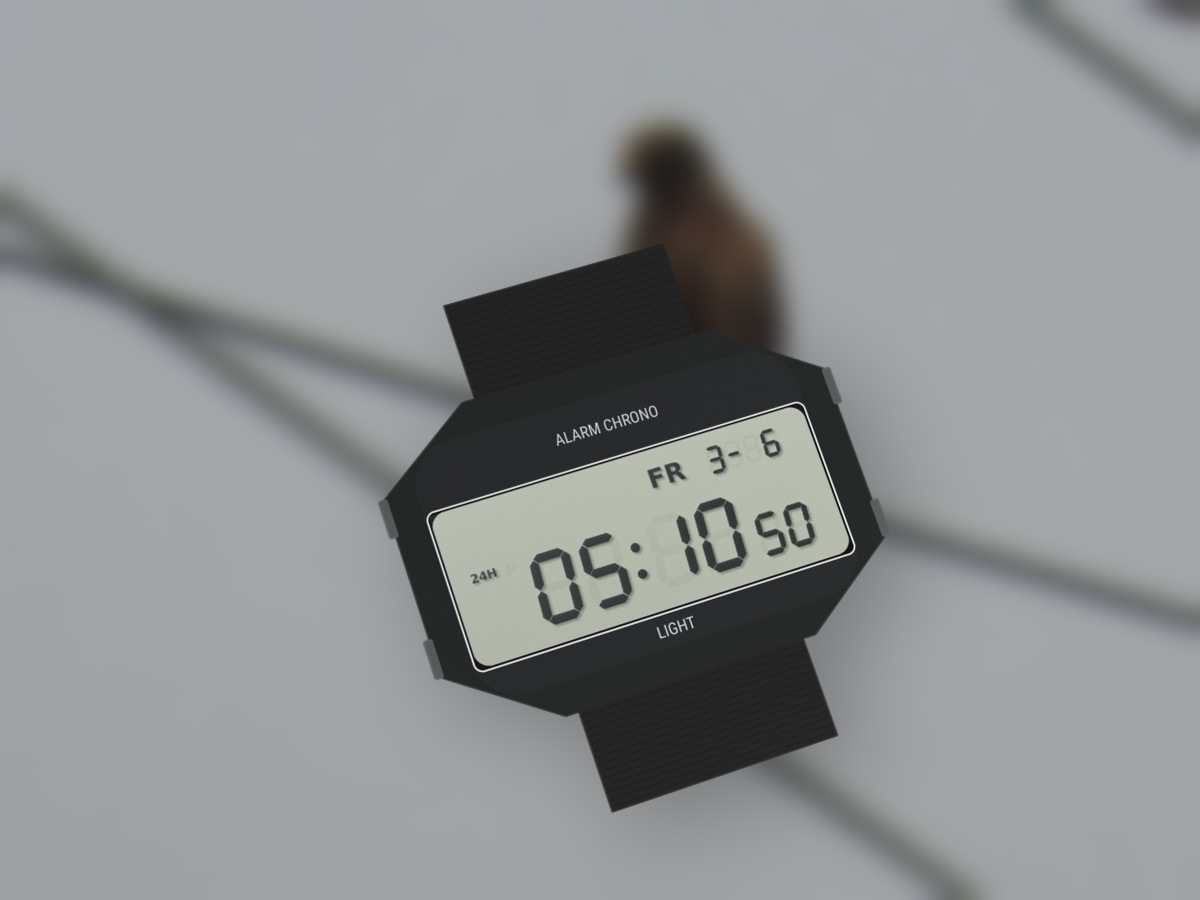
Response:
5h10m50s
